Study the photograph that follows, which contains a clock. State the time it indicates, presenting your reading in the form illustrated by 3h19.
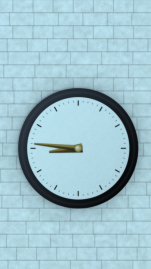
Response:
8h46
